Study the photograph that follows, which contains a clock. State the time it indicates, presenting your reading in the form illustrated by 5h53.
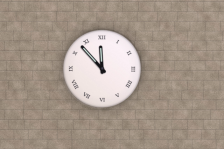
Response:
11h53
